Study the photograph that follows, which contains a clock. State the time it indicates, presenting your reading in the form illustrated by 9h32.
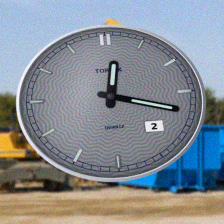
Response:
12h18
